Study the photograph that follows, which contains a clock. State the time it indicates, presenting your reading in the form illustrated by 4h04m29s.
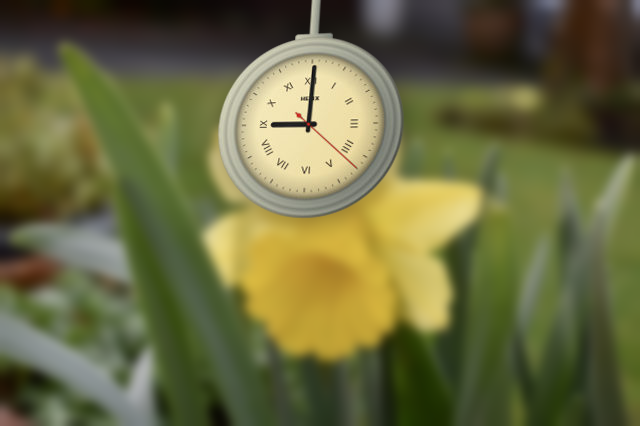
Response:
9h00m22s
